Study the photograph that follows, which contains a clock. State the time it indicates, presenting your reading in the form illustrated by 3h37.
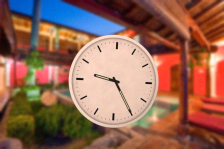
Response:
9h25
